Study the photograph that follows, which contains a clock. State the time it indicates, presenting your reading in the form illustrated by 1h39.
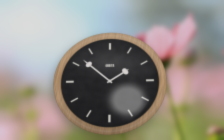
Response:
1h52
